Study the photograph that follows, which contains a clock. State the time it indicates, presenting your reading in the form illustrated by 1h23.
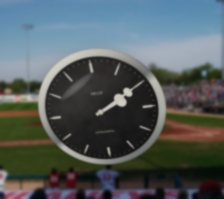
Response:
2h10
